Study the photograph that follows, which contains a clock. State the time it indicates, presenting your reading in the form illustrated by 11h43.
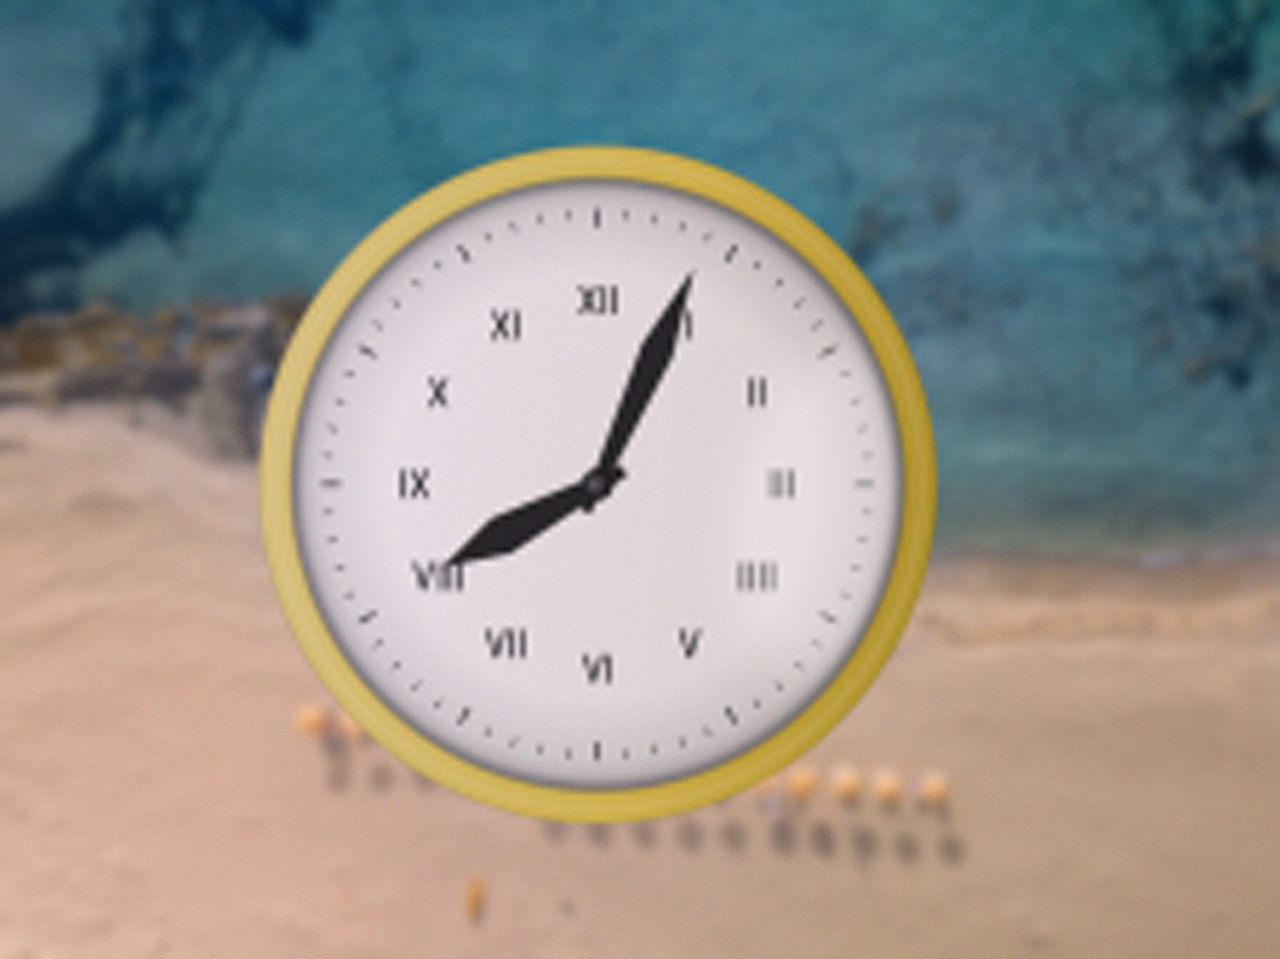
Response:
8h04
